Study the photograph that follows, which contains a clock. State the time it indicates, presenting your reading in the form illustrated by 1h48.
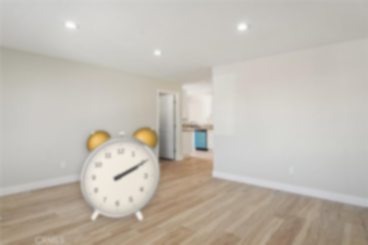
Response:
2h10
